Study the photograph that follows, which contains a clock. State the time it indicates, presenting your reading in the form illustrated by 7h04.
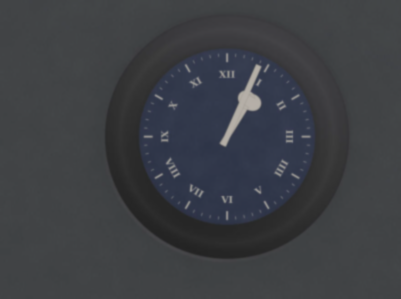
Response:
1h04
